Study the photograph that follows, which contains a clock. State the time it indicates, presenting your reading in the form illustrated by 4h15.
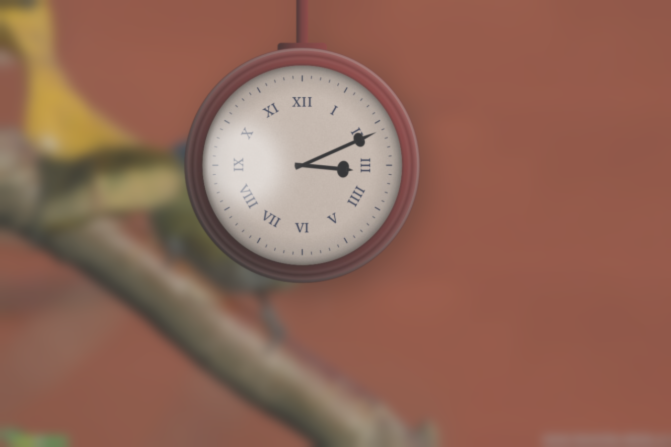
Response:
3h11
